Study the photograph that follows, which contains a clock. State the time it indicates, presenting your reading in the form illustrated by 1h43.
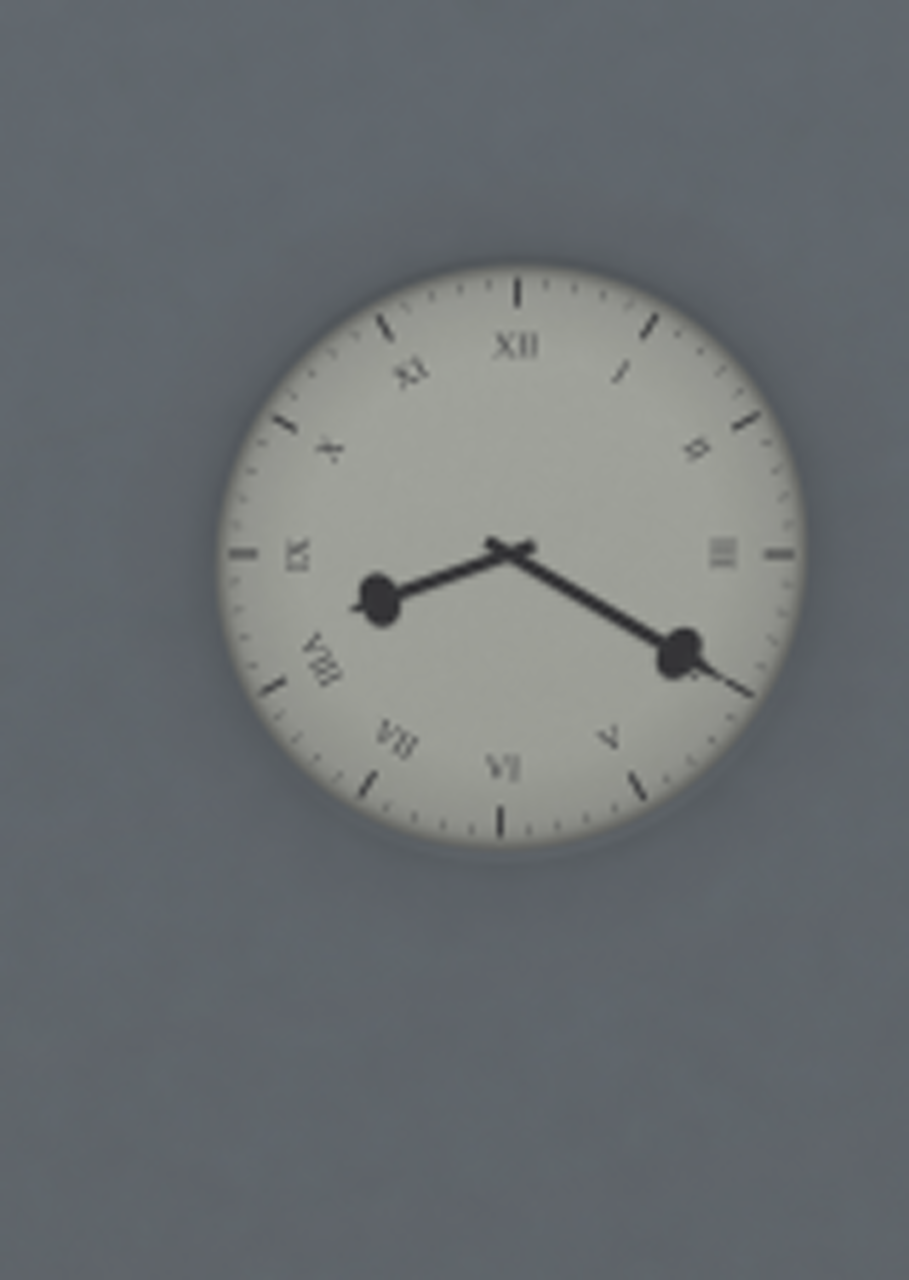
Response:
8h20
